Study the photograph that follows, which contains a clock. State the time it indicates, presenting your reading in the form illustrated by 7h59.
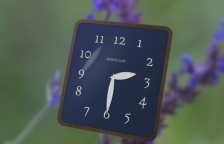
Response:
2h30
